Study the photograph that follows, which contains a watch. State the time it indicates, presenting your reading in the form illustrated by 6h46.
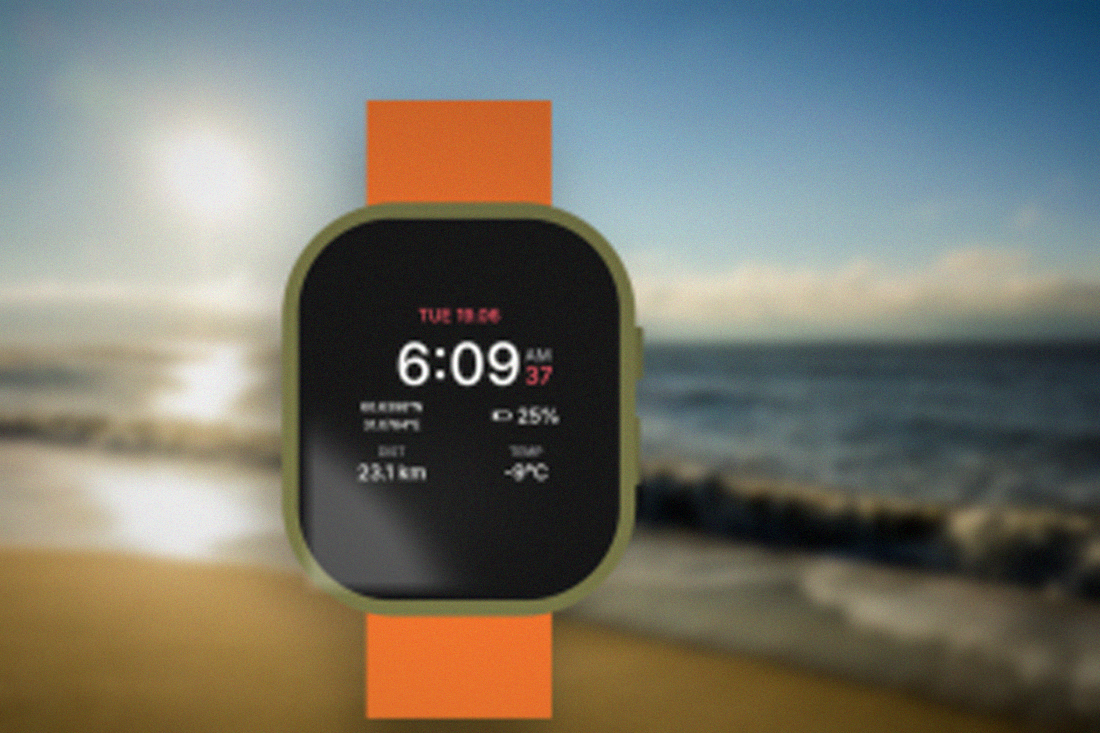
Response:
6h09
